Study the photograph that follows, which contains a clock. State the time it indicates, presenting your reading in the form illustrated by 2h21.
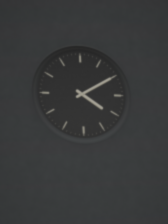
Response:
4h10
